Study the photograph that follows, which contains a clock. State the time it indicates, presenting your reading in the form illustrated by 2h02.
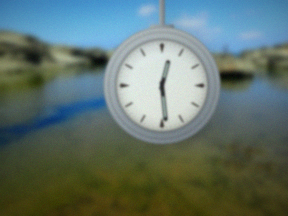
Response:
12h29
